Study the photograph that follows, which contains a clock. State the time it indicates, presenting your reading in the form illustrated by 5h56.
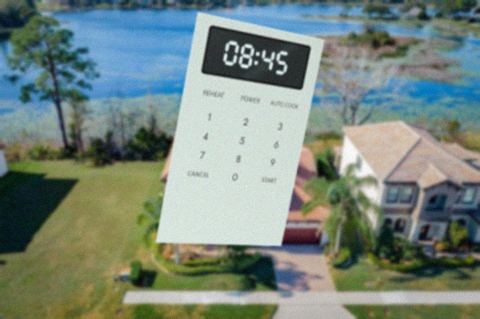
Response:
8h45
